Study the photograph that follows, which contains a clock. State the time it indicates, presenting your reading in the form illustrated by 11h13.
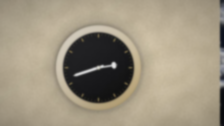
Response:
2h42
